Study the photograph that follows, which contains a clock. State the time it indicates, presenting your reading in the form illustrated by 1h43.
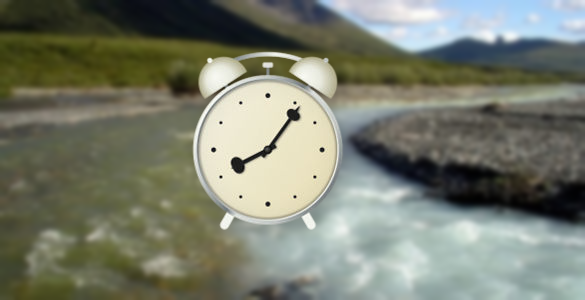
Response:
8h06
